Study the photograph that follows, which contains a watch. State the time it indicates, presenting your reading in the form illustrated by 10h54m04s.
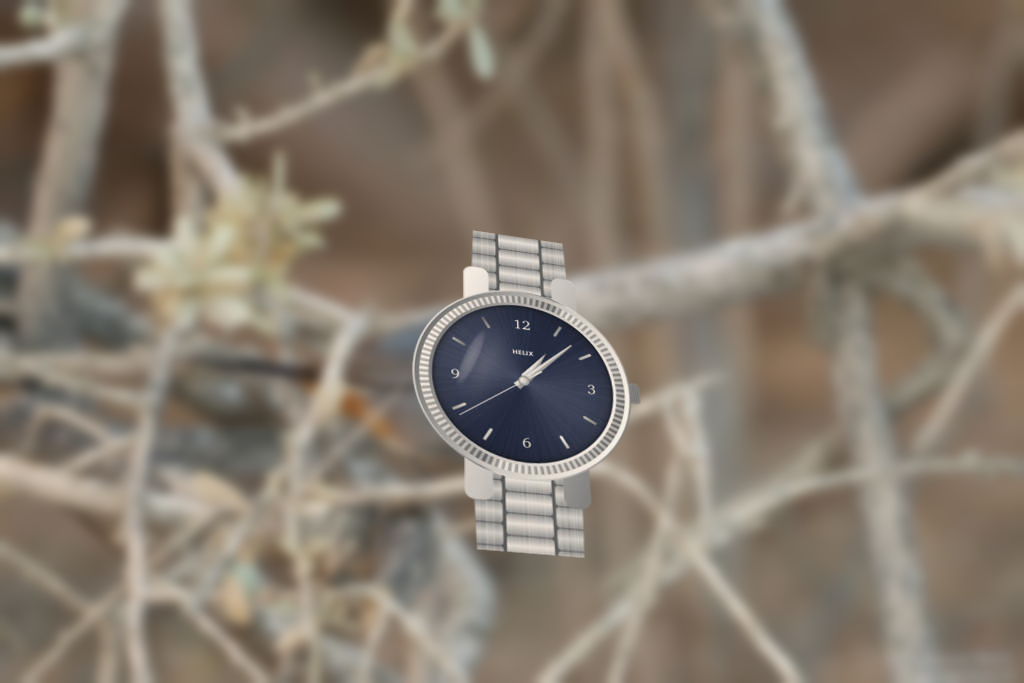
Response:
1h07m39s
